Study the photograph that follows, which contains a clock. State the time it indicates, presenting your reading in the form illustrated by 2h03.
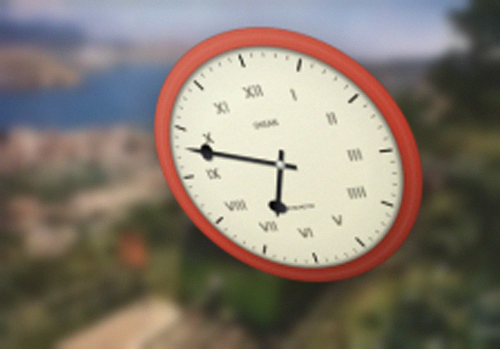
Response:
6h48
